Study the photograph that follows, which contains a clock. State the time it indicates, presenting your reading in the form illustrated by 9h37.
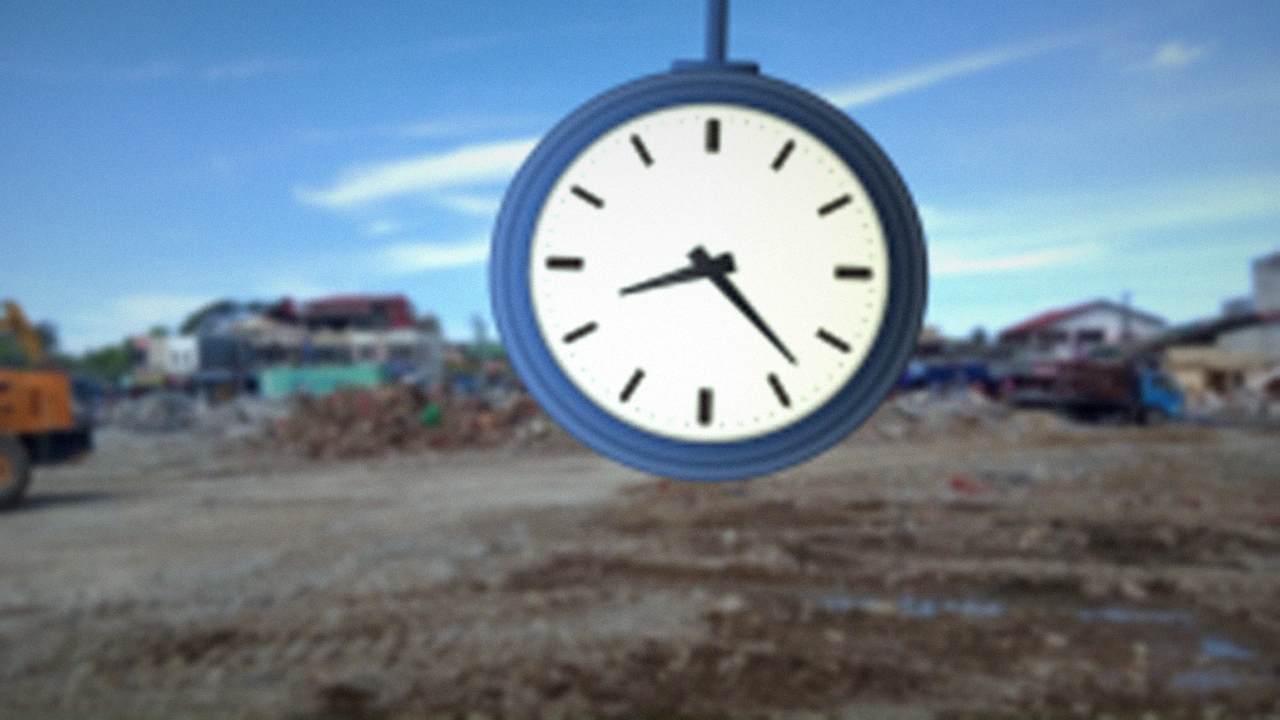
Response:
8h23
